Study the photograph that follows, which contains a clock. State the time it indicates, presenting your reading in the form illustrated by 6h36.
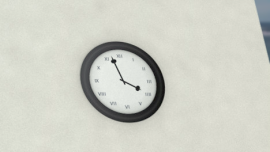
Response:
3h57
